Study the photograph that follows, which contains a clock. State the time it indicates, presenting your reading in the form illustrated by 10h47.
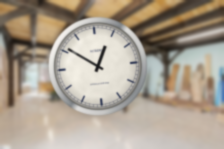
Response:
12h51
